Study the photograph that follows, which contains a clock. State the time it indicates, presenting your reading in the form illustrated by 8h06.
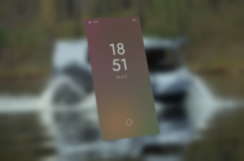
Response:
18h51
